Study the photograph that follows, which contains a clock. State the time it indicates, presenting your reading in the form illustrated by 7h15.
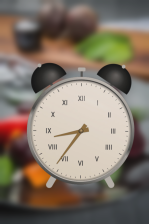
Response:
8h36
